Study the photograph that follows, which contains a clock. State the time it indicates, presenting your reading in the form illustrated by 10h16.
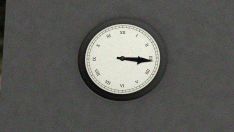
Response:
3h16
